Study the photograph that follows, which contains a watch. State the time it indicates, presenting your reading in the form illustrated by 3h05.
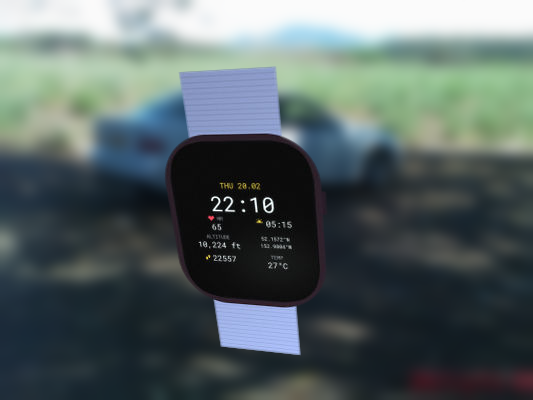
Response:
22h10
